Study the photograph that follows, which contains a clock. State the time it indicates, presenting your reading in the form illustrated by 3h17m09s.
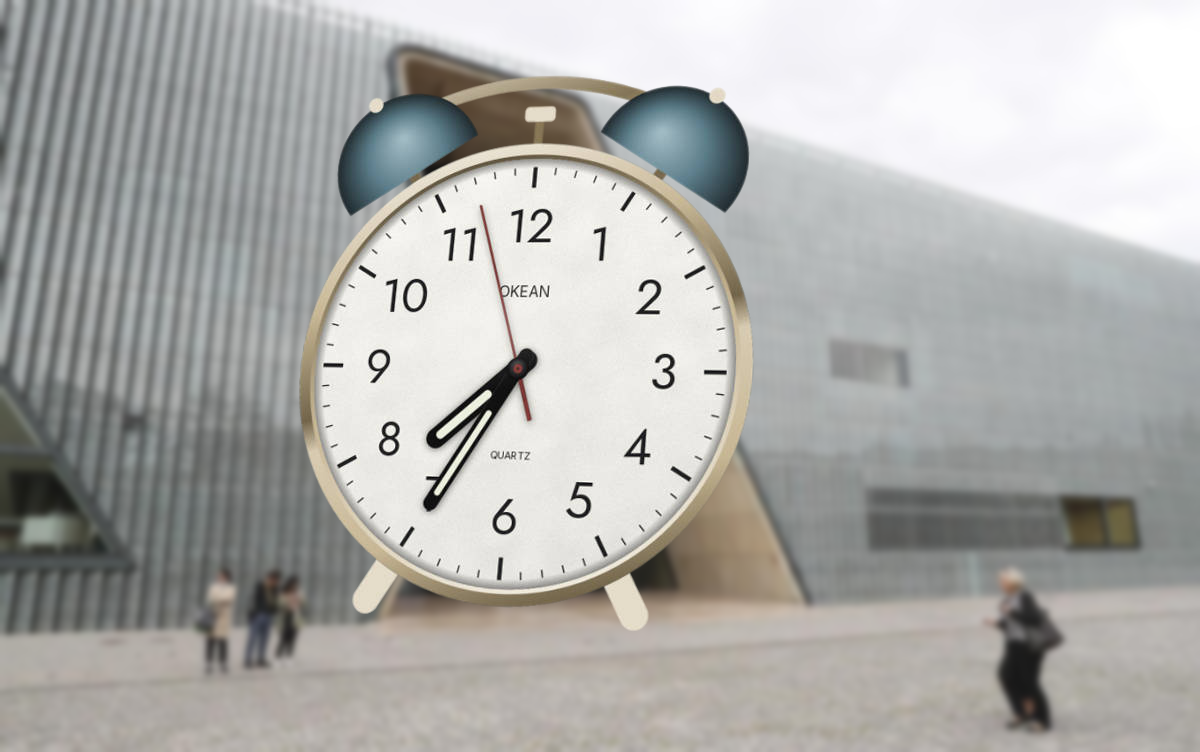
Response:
7h34m57s
